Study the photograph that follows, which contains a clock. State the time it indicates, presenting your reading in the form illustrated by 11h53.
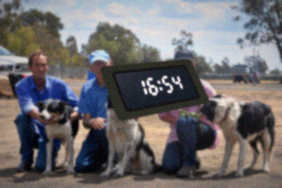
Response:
16h54
